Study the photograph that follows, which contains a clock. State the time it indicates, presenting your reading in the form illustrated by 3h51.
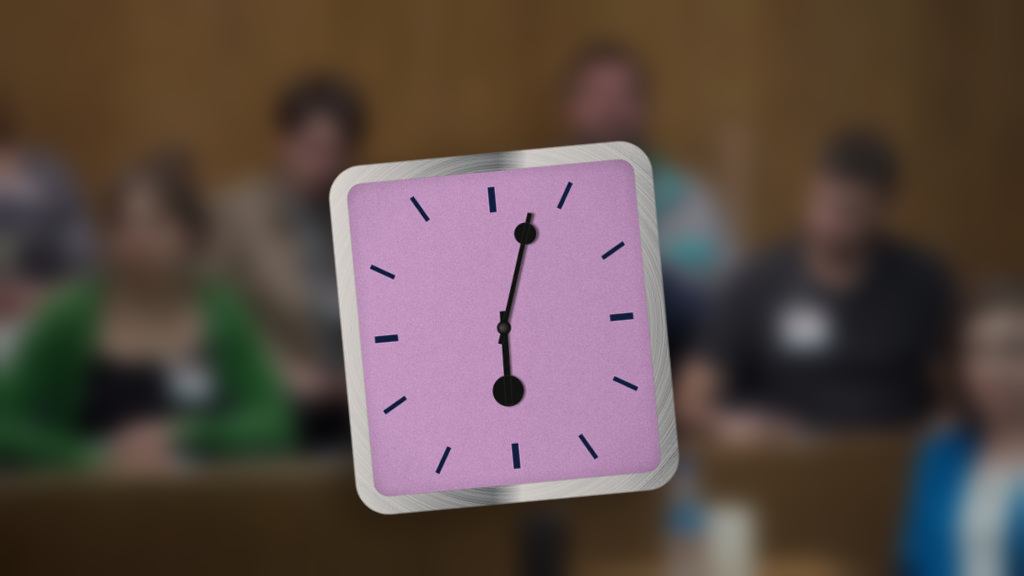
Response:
6h03
